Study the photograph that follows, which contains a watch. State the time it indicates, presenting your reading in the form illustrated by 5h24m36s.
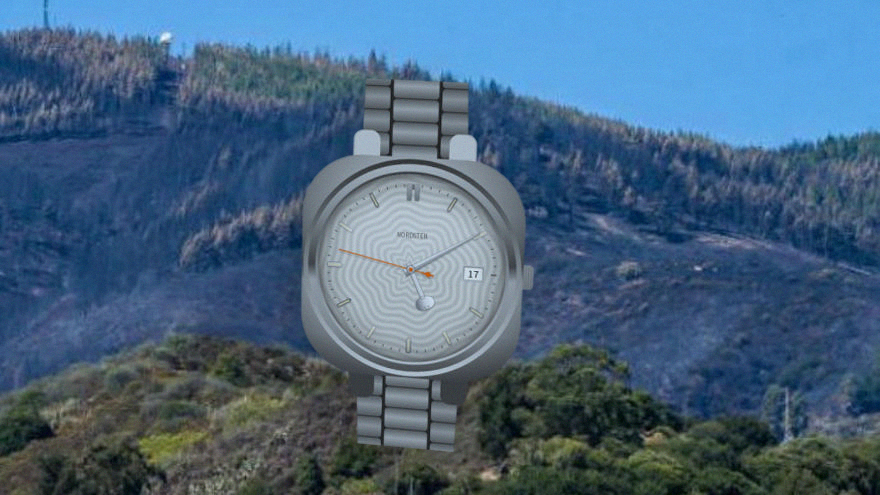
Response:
5h09m47s
